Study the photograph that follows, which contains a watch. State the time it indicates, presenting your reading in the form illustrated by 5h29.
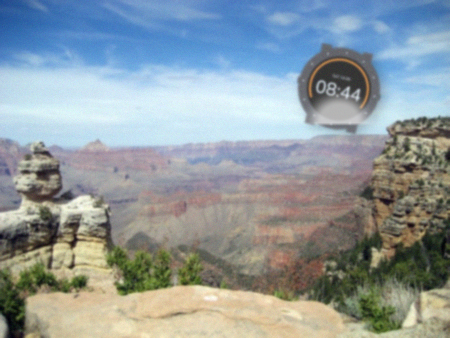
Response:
8h44
